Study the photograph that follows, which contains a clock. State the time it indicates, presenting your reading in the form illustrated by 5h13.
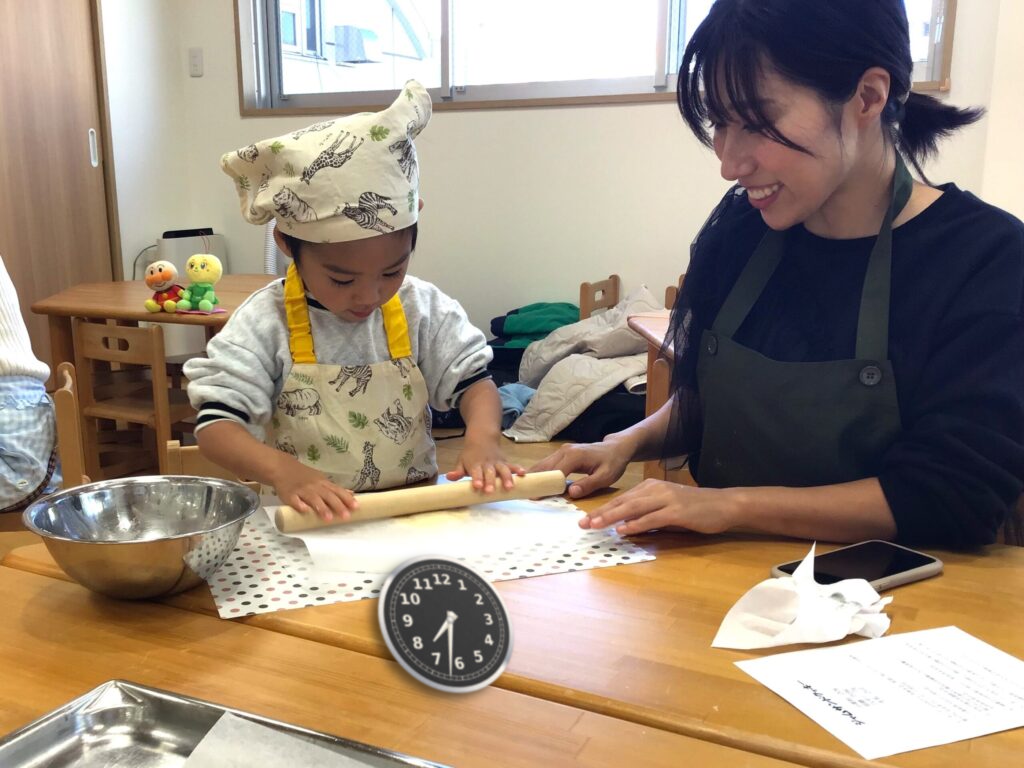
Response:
7h32
